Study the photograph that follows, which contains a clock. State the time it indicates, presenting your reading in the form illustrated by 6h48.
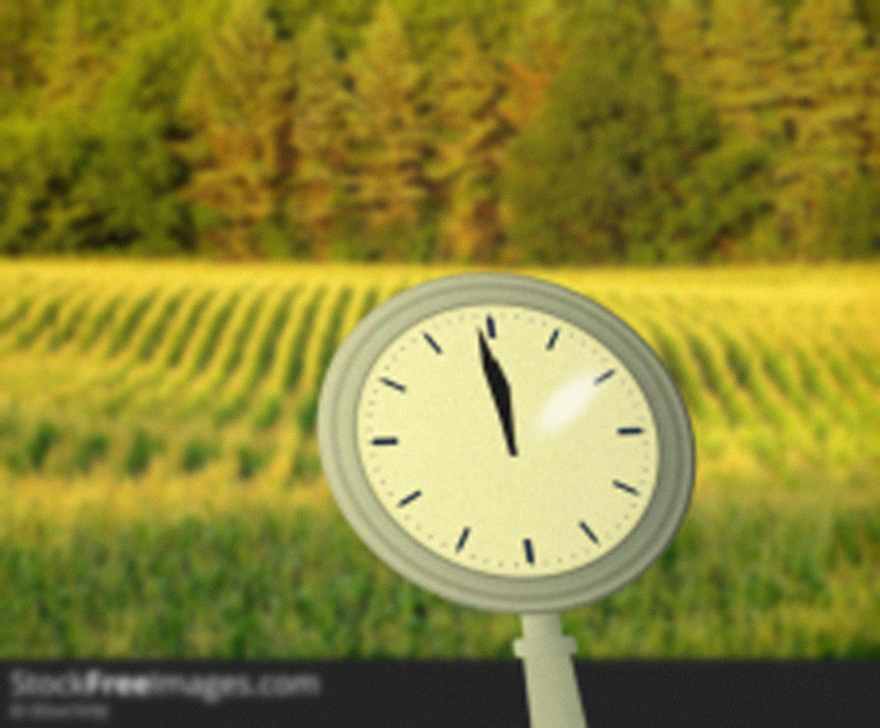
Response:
11h59
